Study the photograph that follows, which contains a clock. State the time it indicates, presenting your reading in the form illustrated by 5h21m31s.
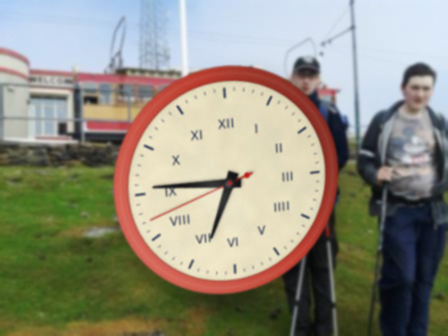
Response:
6h45m42s
